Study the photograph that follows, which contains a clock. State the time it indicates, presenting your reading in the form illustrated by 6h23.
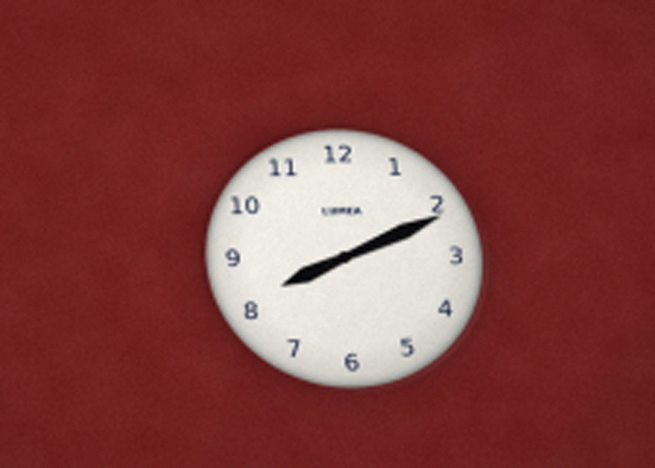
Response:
8h11
